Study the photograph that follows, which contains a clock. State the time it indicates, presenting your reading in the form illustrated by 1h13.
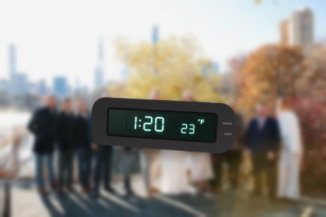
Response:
1h20
